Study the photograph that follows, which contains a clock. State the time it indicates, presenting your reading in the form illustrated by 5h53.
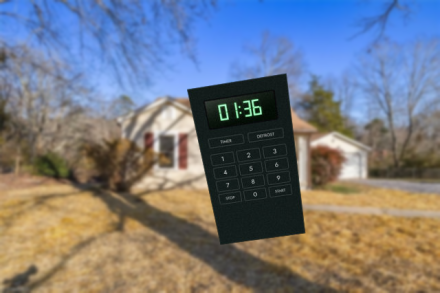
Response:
1h36
